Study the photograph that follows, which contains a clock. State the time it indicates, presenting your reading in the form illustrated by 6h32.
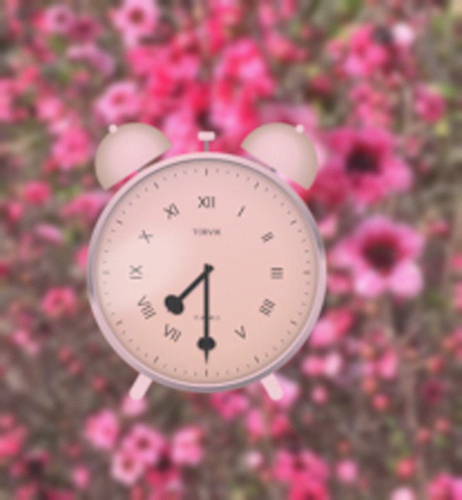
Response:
7h30
